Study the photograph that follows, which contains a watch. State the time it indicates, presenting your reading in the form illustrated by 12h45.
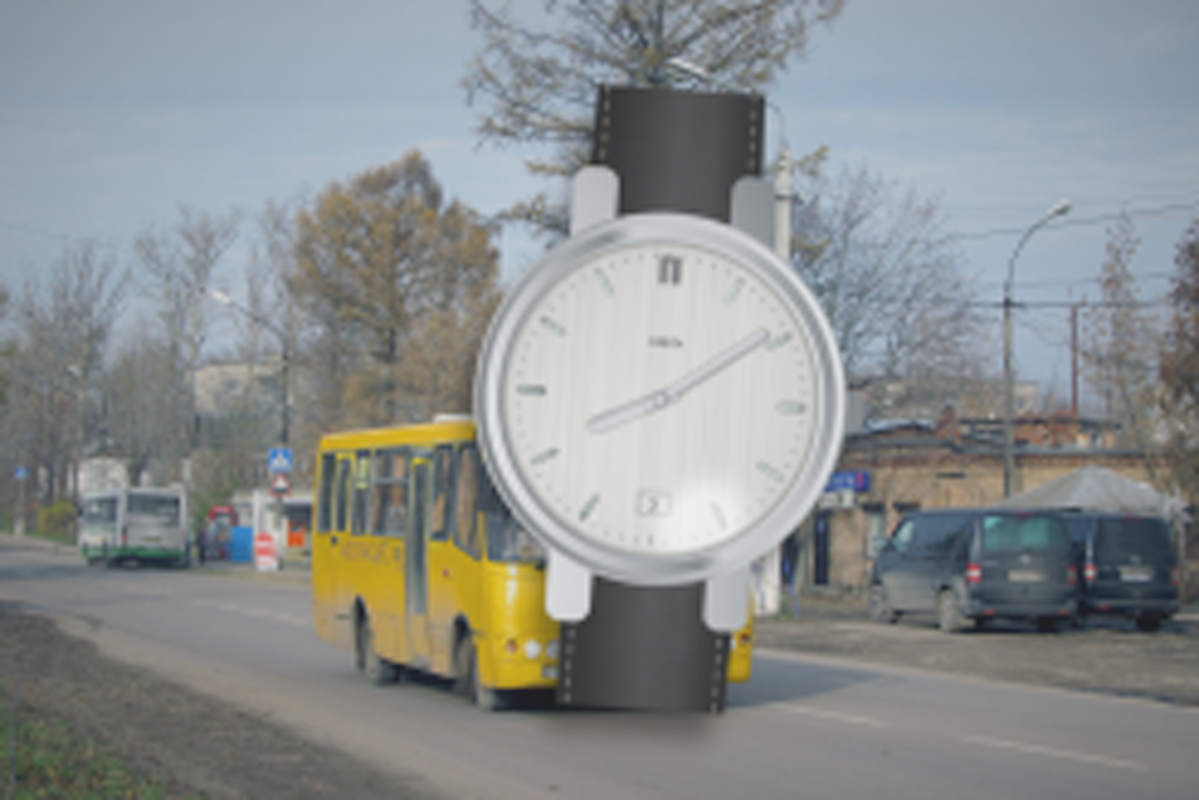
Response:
8h09
